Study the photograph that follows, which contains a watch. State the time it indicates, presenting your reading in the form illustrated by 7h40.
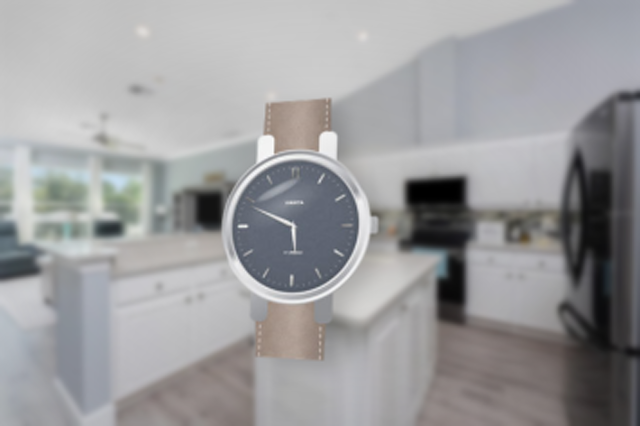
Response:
5h49
